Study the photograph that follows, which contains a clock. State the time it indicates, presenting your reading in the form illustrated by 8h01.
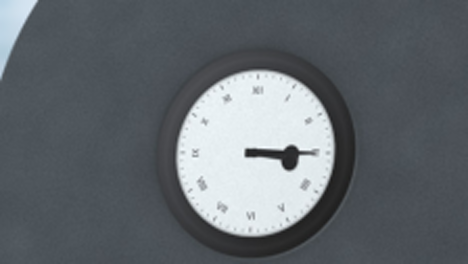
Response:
3h15
